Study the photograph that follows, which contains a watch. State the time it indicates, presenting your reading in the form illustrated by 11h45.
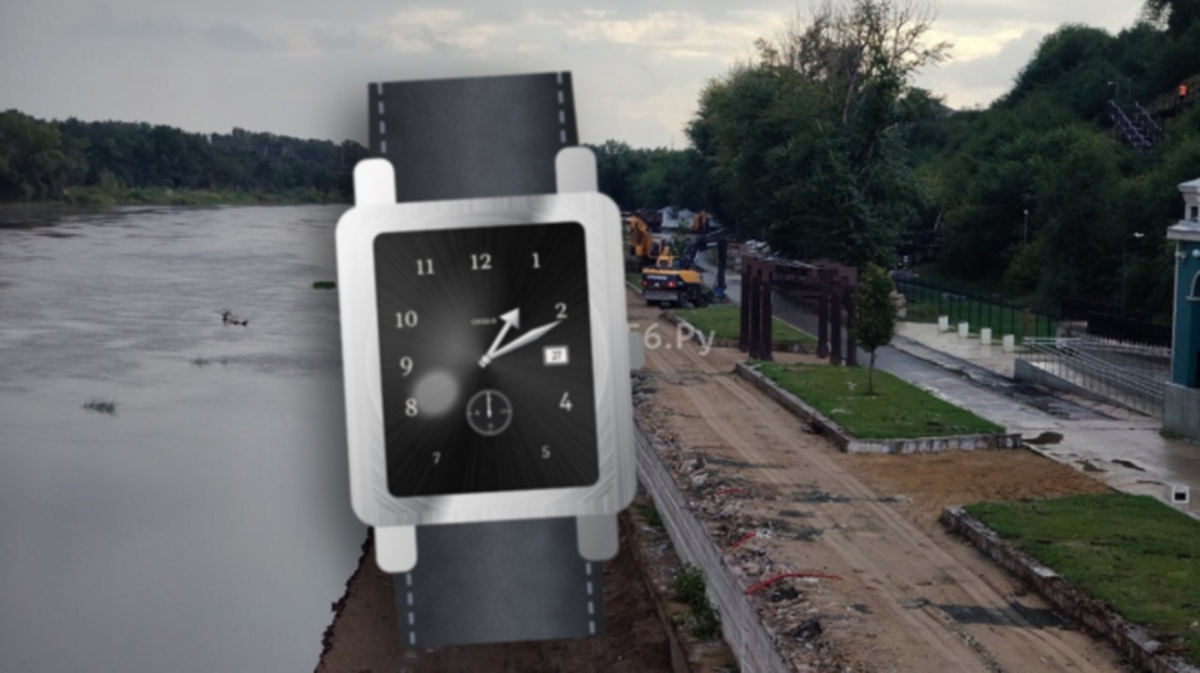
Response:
1h11
